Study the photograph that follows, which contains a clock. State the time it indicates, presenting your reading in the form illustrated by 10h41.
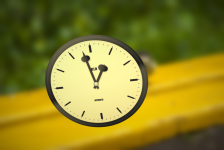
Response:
12h58
